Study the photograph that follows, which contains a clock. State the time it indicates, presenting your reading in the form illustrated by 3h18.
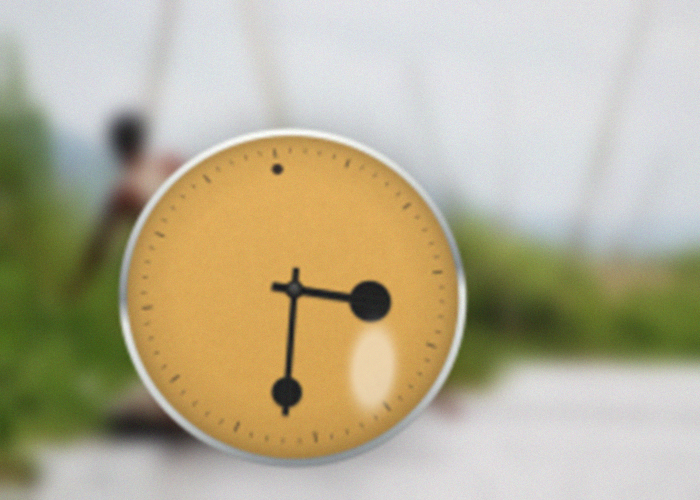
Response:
3h32
